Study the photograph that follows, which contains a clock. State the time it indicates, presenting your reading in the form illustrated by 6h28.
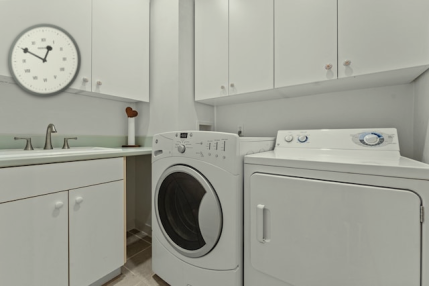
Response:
12h50
